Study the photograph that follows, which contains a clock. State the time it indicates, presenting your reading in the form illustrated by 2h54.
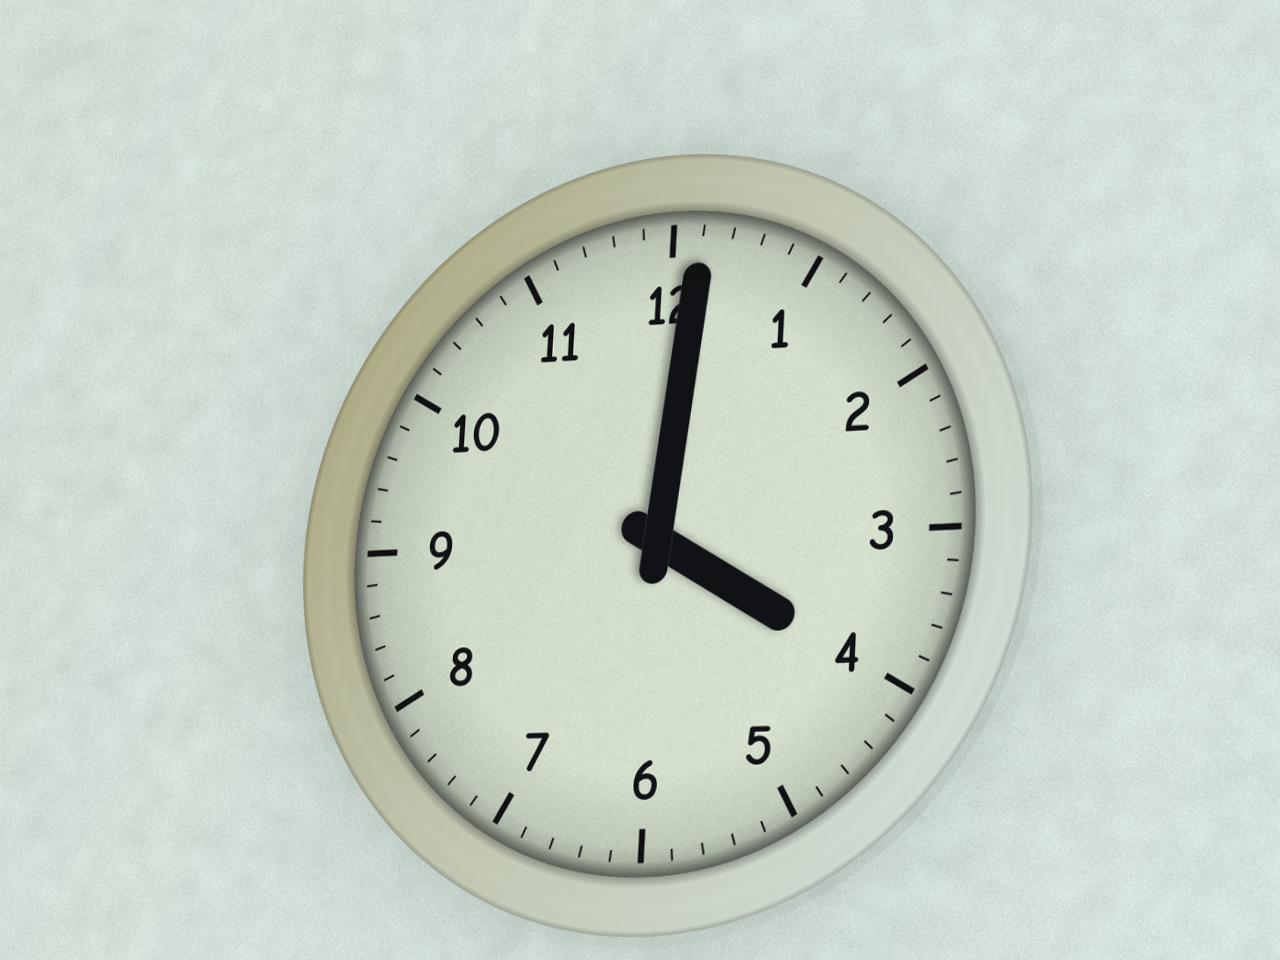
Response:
4h01
